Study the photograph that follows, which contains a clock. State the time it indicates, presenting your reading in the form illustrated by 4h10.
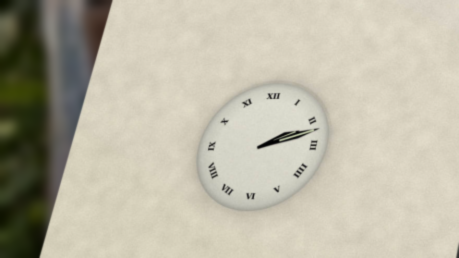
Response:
2h12
